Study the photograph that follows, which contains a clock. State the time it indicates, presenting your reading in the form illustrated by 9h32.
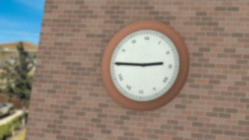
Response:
2h45
